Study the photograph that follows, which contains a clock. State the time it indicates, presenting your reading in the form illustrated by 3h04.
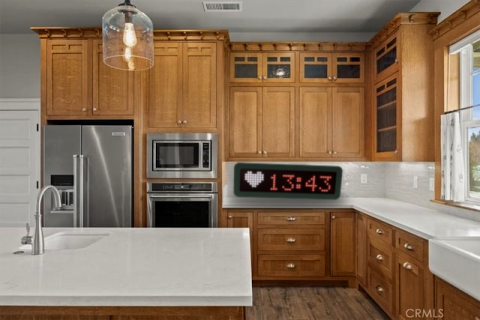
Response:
13h43
